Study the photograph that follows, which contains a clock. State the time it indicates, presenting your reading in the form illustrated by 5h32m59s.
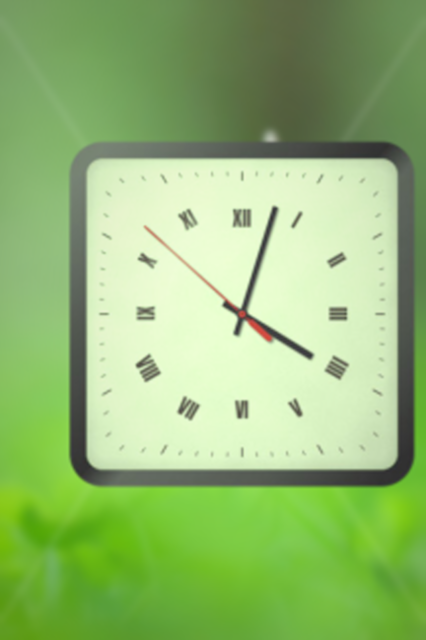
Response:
4h02m52s
